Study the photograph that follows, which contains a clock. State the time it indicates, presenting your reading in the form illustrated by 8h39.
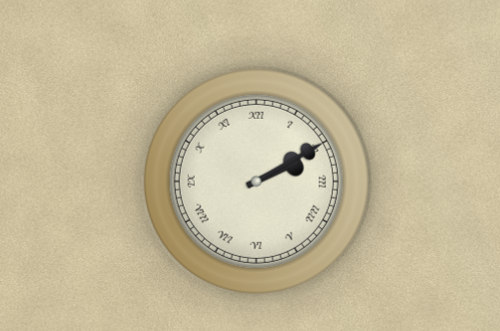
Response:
2h10
